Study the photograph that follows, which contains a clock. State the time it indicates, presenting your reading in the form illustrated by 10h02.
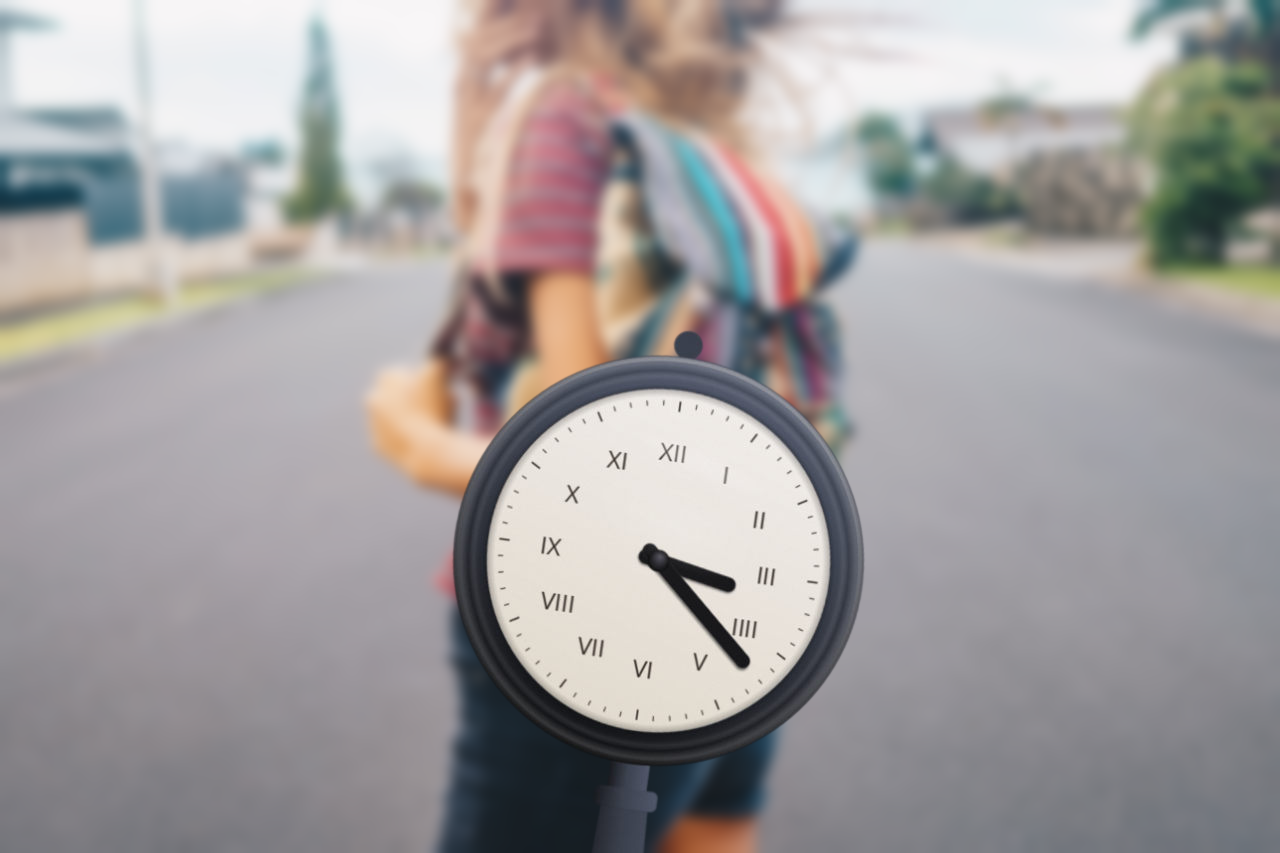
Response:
3h22
